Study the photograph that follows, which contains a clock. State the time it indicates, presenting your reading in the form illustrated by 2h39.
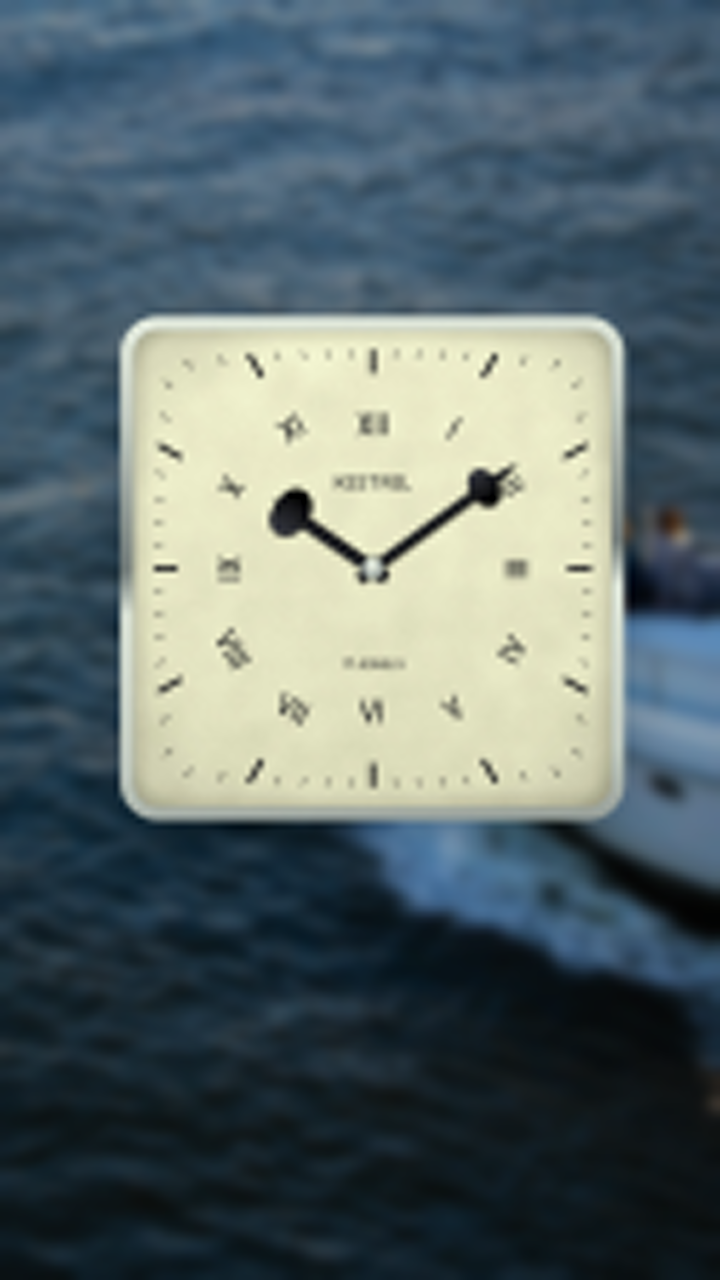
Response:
10h09
